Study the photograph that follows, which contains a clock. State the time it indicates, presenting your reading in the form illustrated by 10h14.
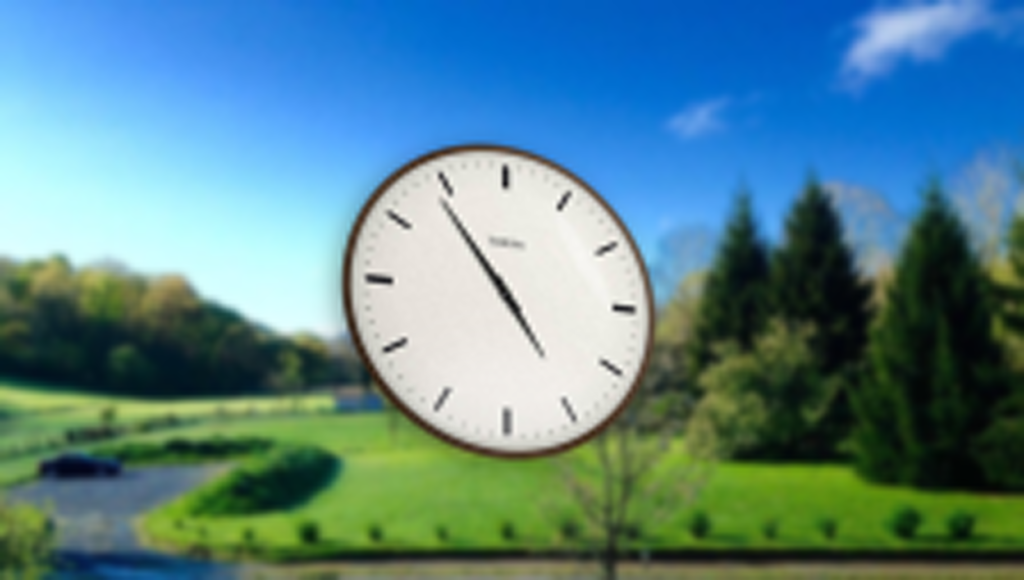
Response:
4h54
